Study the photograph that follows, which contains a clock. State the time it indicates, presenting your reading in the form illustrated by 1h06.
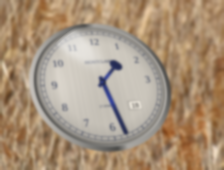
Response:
1h28
